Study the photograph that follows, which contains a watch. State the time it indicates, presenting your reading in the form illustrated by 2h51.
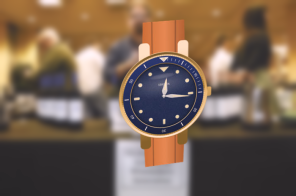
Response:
12h16
